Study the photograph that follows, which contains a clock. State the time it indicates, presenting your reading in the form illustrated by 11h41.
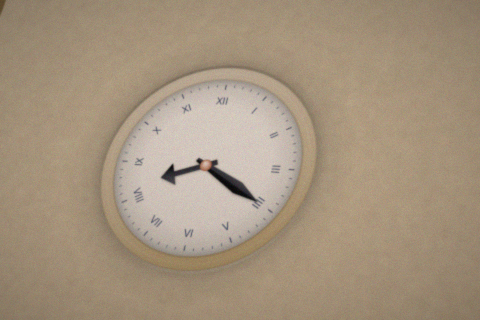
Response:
8h20
